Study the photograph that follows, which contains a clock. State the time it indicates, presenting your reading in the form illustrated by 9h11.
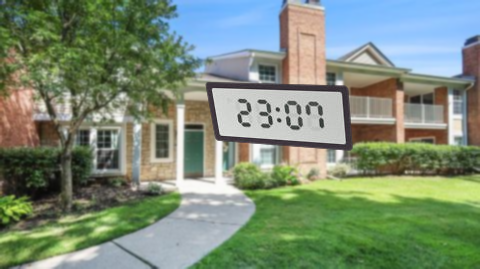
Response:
23h07
